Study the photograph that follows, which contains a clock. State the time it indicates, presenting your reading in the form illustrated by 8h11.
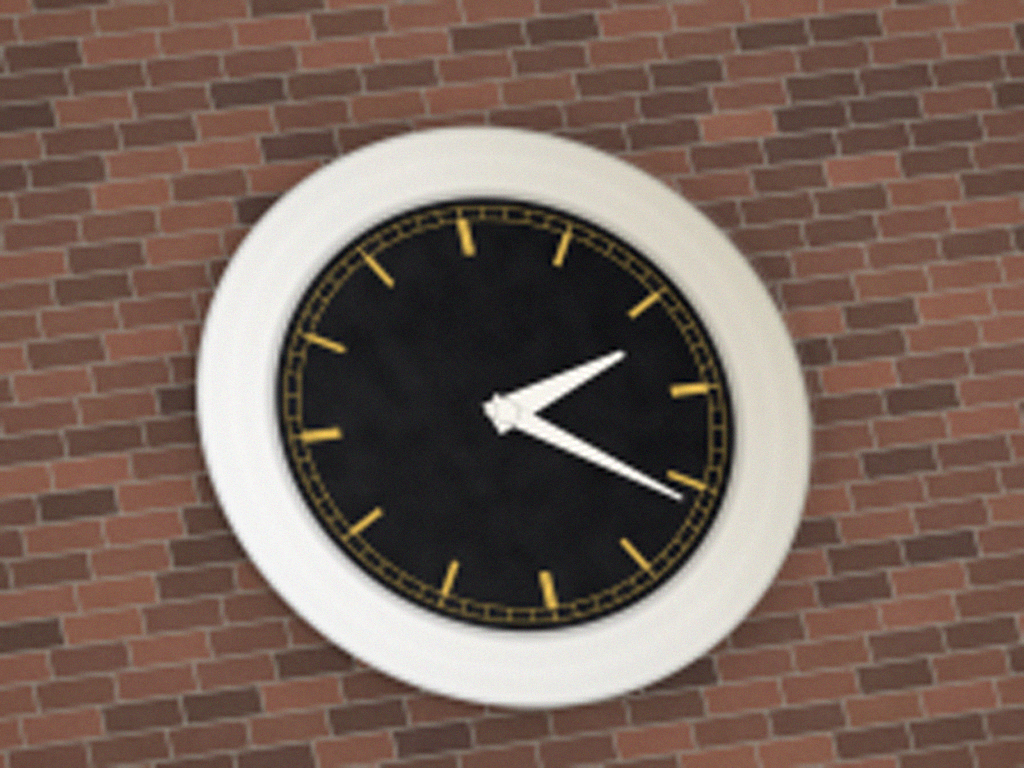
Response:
2h21
